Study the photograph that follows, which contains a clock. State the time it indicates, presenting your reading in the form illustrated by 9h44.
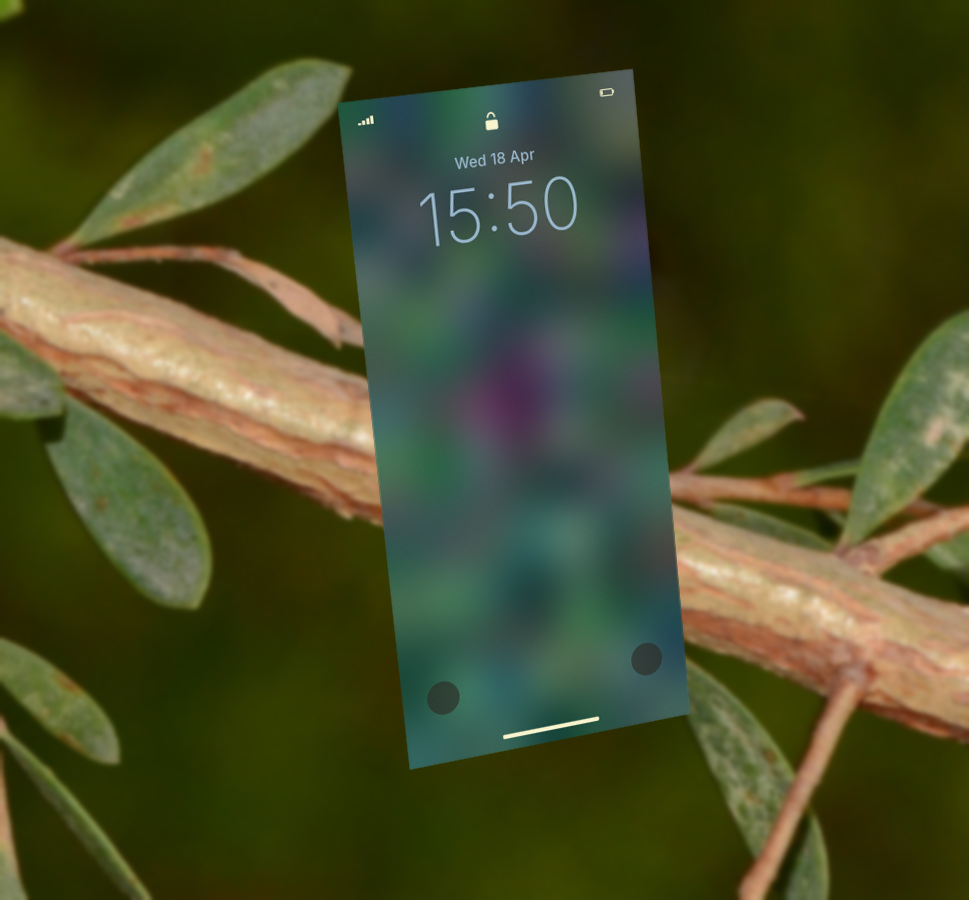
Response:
15h50
